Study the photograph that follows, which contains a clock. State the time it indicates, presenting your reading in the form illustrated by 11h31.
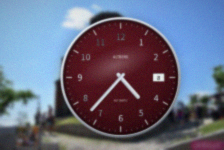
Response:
4h37
